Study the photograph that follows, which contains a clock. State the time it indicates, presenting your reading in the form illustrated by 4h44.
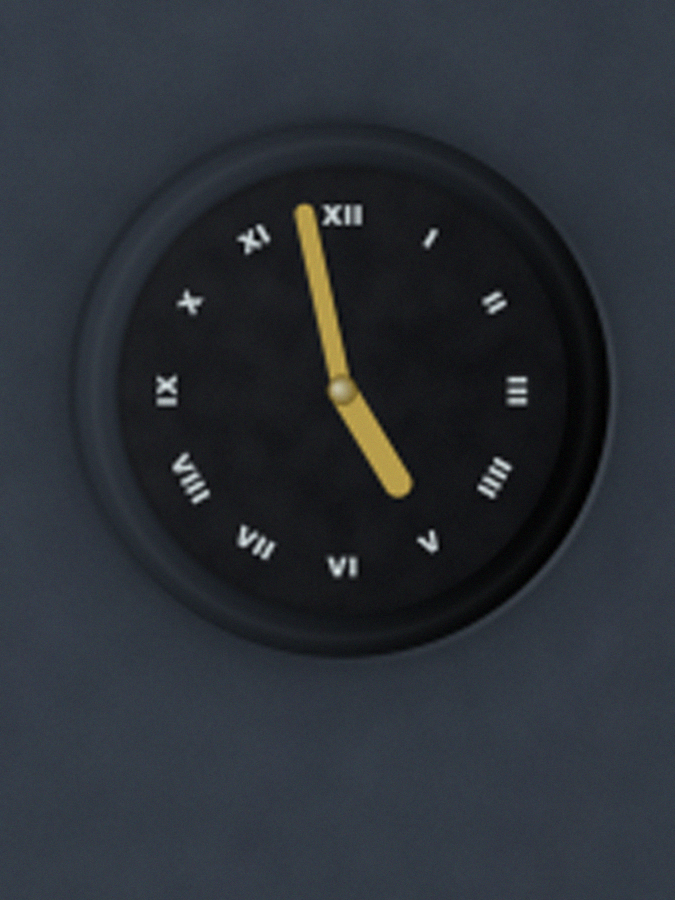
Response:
4h58
